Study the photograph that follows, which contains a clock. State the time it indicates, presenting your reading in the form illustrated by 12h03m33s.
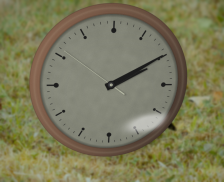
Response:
2h09m51s
